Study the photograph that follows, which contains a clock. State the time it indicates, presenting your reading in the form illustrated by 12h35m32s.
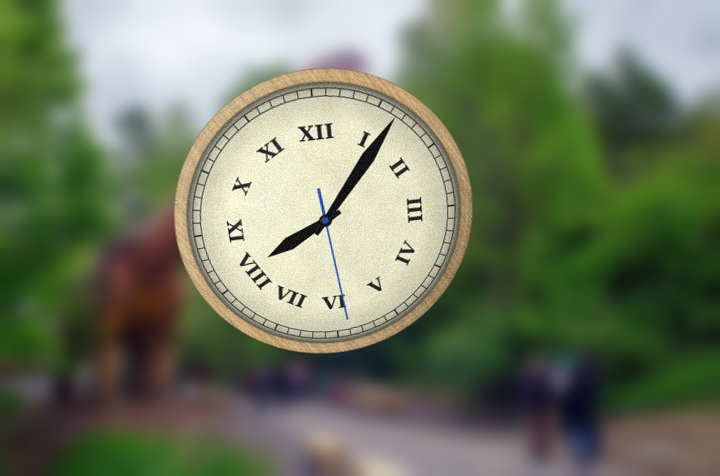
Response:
8h06m29s
